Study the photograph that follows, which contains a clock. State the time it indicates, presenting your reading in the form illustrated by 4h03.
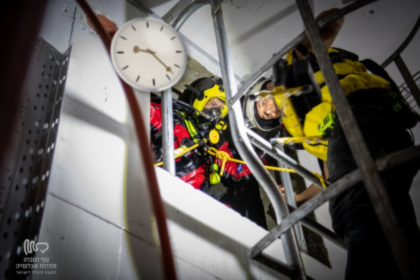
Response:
9h23
